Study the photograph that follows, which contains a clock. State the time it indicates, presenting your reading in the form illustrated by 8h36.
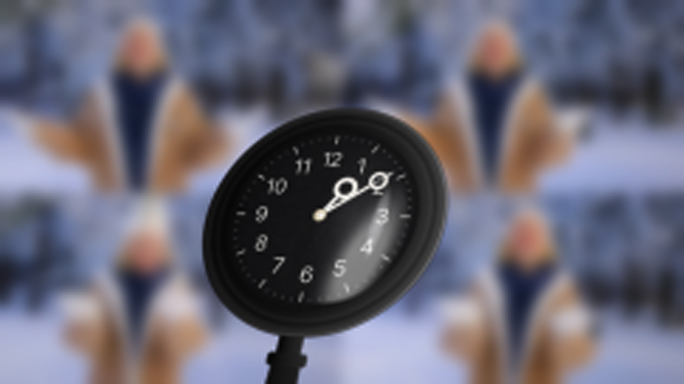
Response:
1h09
